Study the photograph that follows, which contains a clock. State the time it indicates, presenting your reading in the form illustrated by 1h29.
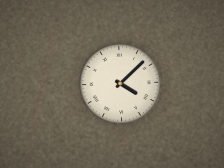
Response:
4h08
